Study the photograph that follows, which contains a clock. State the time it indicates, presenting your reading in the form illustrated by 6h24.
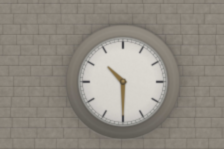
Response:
10h30
